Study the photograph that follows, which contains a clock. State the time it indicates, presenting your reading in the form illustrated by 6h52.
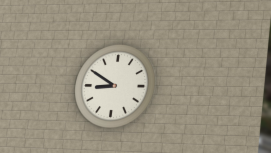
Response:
8h50
